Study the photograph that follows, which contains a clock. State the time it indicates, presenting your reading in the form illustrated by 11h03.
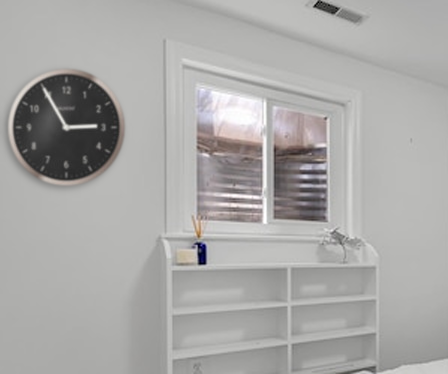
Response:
2h55
